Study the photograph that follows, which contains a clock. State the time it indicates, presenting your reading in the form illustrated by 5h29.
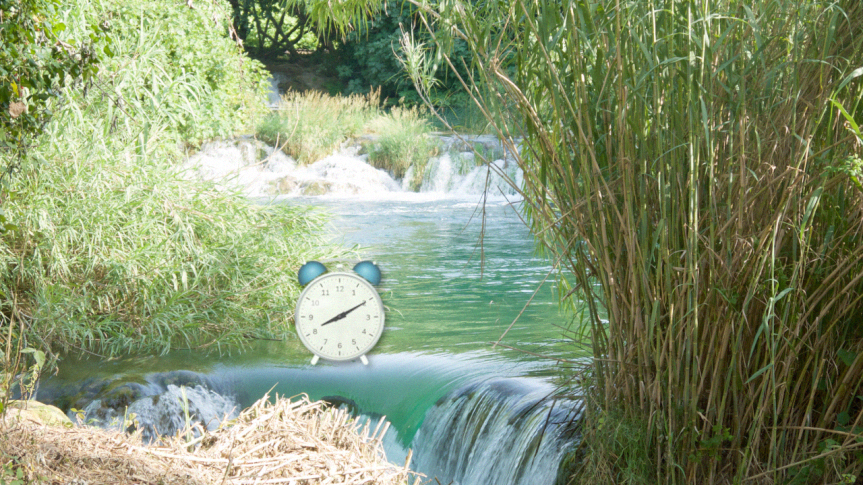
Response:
8h10
